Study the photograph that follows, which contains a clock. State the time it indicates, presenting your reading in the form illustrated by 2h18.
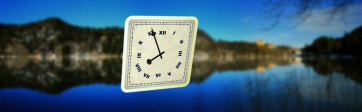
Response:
7h56
